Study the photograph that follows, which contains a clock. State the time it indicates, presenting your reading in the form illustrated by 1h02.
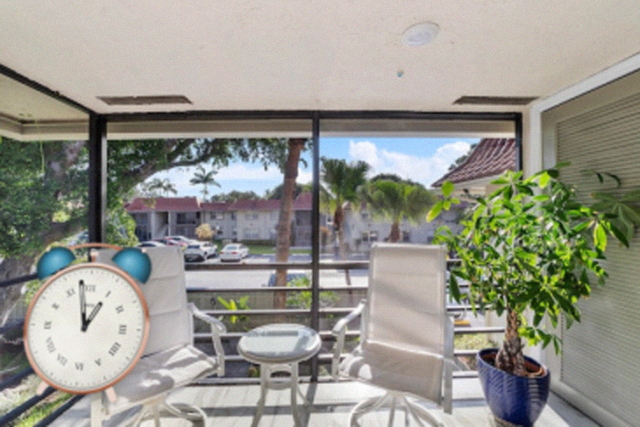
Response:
12h58
